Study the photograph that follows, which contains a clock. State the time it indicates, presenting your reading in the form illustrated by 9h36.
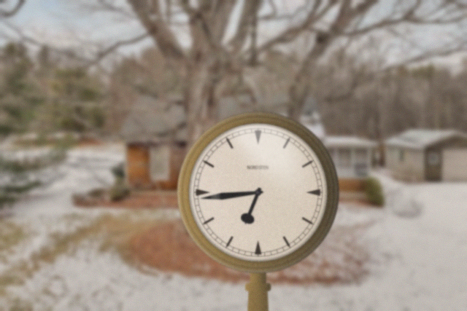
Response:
6h44
